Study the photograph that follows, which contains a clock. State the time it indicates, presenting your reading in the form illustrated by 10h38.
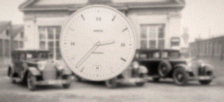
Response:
2h37
